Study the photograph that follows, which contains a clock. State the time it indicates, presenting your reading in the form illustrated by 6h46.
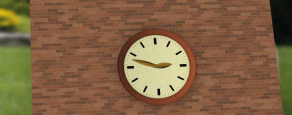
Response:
2h48
